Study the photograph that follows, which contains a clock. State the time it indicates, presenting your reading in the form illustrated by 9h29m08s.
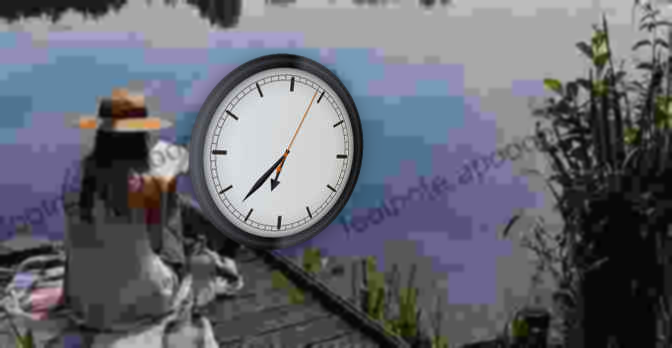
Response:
6h37m04s
